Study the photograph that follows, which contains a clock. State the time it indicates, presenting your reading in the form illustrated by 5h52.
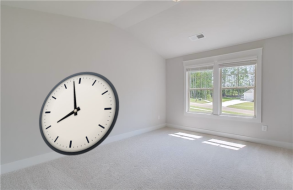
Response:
7h58
